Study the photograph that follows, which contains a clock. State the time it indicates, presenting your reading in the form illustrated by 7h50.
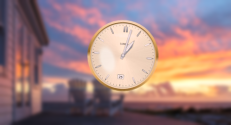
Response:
1h02
